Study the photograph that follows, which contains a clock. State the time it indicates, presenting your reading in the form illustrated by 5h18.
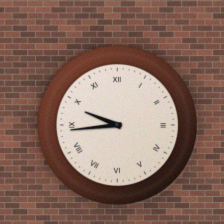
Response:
9h44
